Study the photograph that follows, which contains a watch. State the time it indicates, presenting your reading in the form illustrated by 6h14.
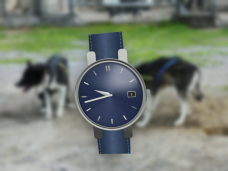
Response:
9h43
